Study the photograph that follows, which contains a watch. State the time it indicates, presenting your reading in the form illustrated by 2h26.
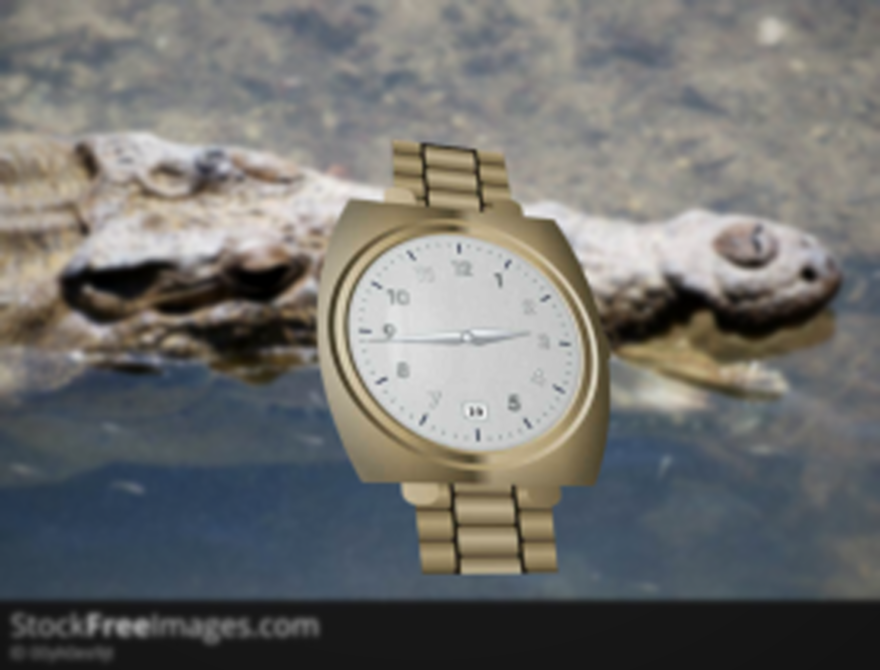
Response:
2h44
